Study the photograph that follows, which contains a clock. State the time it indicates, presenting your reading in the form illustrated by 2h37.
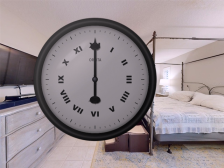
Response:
6h00
